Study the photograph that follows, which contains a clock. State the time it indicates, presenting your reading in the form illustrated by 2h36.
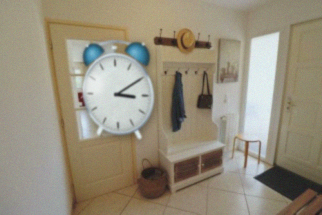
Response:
3h10
